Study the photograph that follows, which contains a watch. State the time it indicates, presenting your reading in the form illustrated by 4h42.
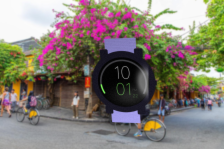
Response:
10h01
